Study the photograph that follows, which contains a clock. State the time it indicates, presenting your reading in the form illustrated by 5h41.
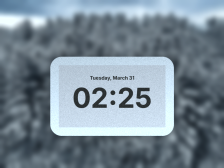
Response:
2h25
